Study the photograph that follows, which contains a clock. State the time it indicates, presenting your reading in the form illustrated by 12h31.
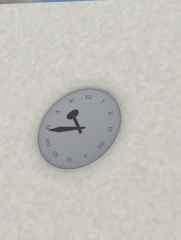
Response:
10h44
